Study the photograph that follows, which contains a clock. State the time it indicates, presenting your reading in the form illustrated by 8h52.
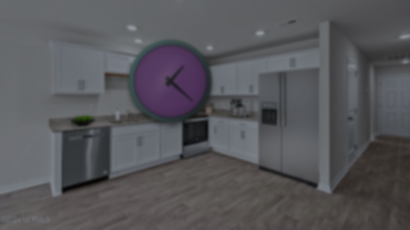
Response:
1h22
